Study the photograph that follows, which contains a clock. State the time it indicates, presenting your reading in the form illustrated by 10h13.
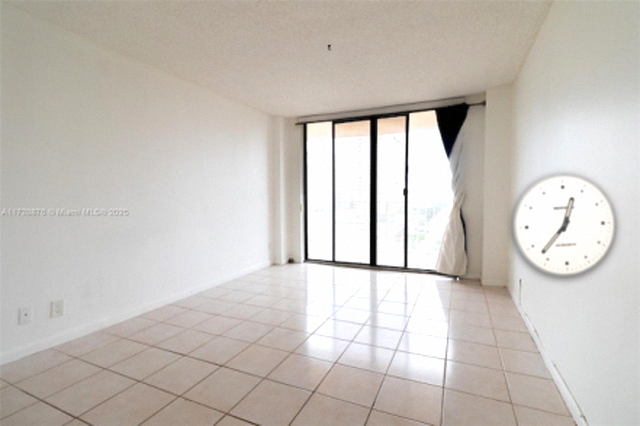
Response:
12h37
